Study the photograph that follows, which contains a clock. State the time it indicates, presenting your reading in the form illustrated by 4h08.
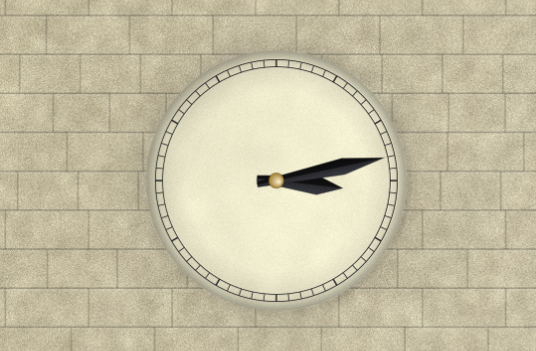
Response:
3h13
